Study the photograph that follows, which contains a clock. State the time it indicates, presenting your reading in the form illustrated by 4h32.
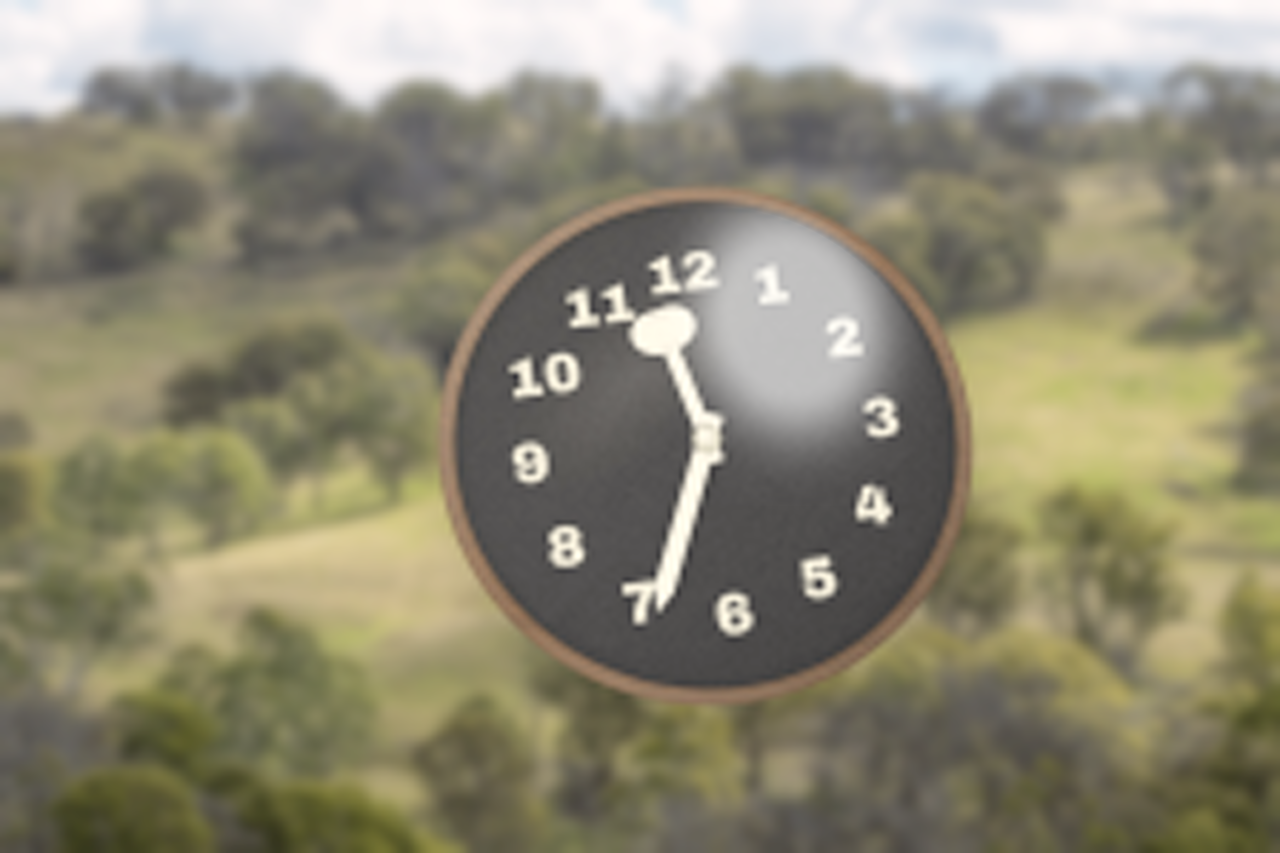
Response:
11h34
